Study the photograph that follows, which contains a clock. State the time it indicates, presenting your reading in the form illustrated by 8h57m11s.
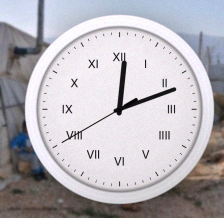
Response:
12h11m40s
